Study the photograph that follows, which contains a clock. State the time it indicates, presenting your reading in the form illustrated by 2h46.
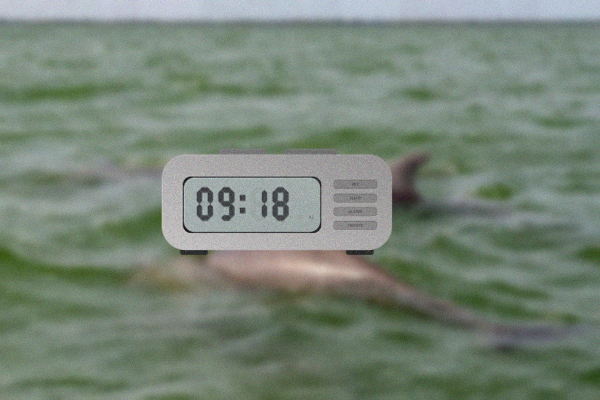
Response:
9h18
